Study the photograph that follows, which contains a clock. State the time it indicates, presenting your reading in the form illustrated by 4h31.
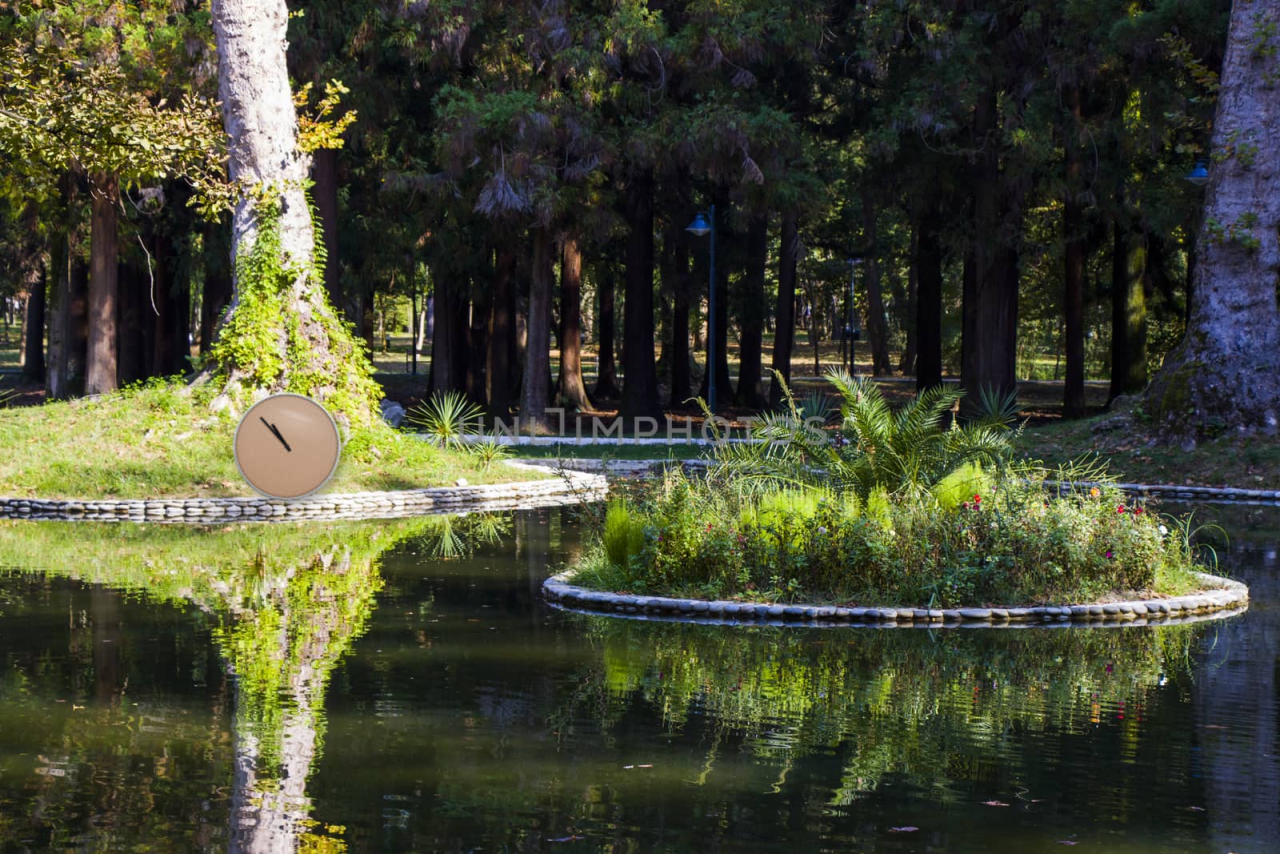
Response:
10h53
